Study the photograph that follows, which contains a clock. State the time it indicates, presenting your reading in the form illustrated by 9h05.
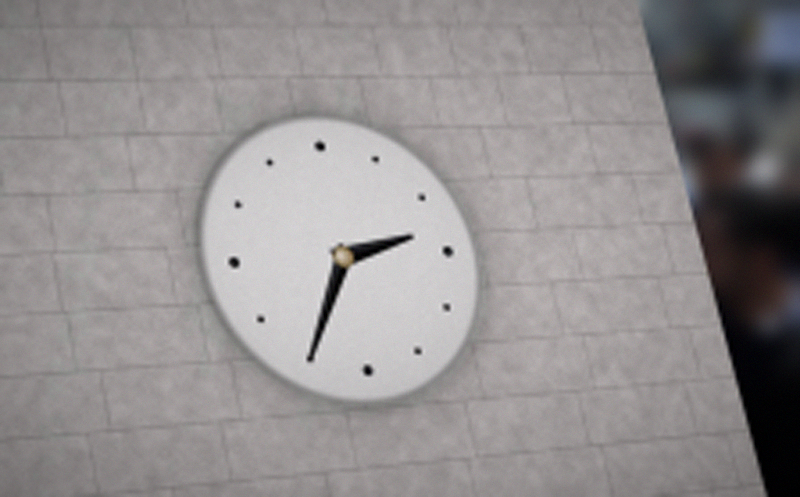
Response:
2h35
